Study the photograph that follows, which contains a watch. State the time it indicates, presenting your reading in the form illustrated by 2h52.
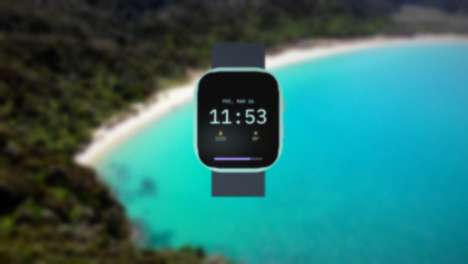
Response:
11h53
